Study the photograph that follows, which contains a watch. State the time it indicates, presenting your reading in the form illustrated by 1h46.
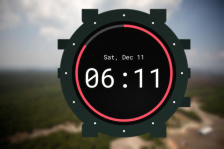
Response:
6h11
